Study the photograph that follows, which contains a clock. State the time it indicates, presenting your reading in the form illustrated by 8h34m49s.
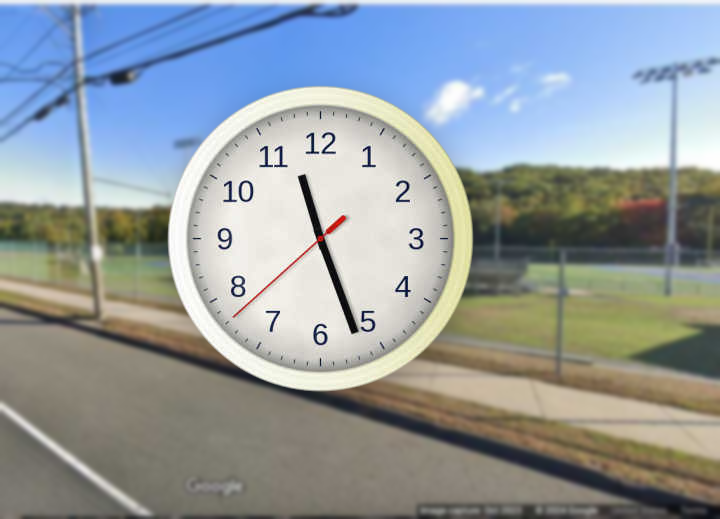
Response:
11h26m38s
